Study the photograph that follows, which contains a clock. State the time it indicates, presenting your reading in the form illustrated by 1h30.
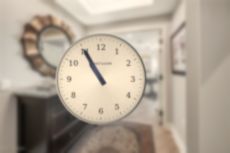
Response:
10h55
